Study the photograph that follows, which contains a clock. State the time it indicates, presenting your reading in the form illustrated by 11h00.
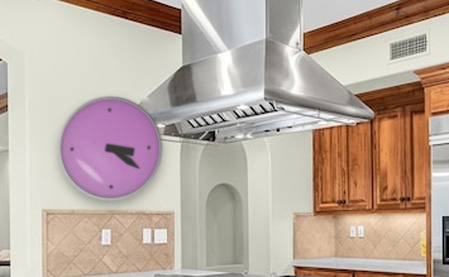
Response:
3h21
